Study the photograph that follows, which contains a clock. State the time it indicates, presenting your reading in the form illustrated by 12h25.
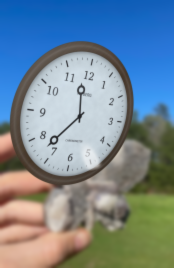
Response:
11h37
